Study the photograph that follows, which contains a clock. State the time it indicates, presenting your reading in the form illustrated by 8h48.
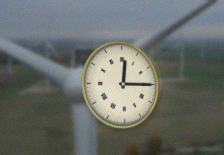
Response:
12h15
